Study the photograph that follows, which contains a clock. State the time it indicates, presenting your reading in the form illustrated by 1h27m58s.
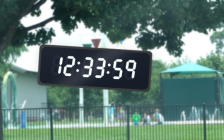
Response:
12h33m59s
